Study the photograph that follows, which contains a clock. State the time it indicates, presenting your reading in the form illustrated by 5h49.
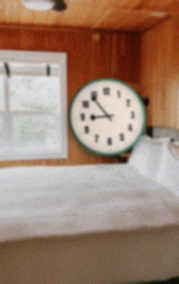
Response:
8h54
